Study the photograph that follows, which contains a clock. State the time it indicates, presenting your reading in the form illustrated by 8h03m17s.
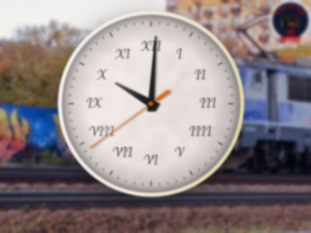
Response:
10h00m39s
